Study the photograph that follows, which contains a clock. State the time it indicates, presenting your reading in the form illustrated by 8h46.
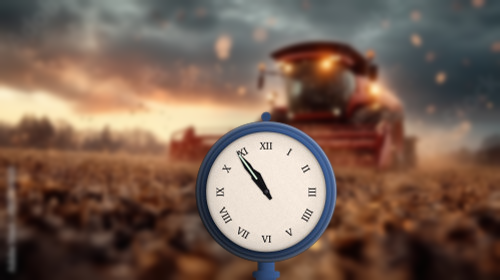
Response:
10h54
